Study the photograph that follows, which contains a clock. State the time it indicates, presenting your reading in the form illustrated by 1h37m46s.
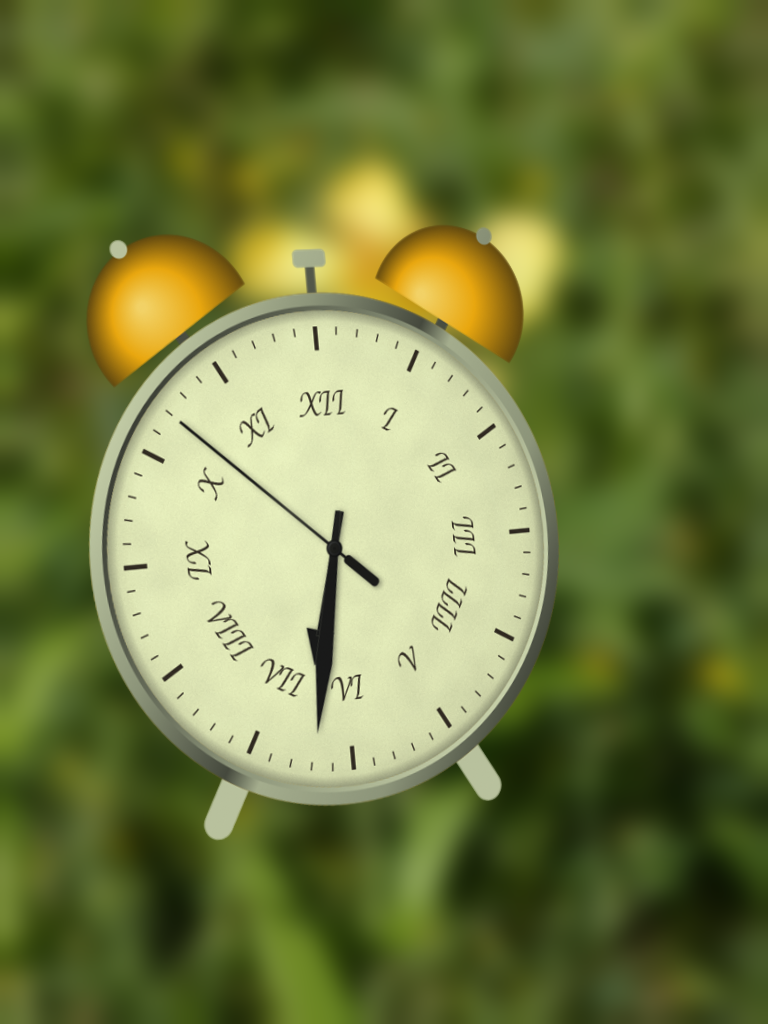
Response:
6h31m52s
